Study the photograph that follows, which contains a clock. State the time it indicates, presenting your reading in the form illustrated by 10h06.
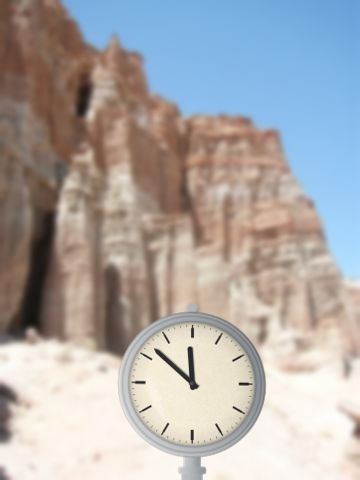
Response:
11h52
